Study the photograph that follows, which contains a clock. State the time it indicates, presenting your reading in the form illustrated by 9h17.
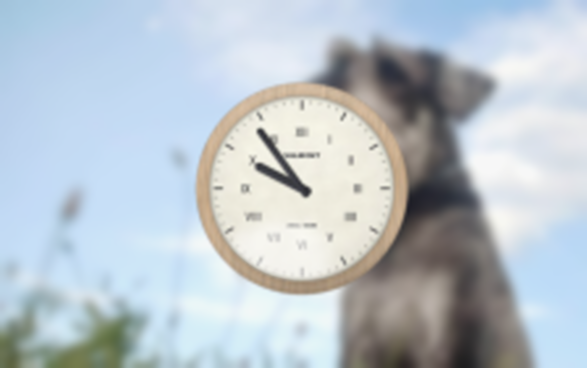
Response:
9h54
